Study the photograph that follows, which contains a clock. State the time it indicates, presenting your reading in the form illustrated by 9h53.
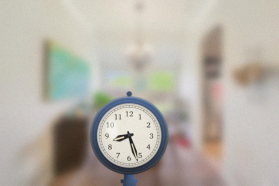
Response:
8h27
